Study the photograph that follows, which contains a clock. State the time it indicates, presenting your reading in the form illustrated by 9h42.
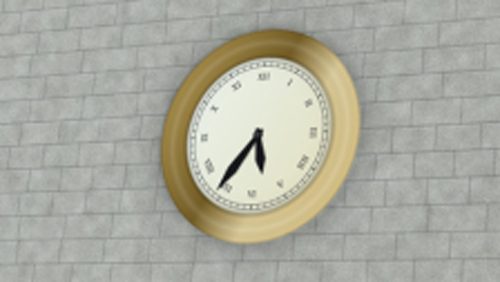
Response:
5h36
